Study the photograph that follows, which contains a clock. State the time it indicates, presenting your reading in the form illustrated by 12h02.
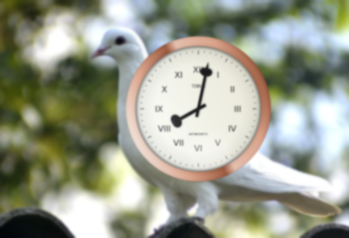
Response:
8h02
